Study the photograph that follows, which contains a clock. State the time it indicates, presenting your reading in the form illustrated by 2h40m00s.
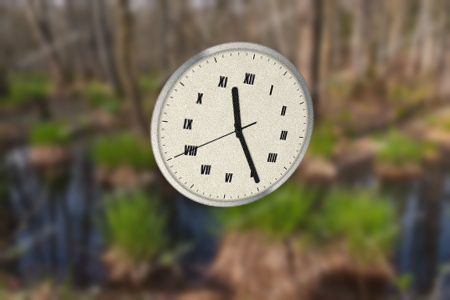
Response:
11h24m40s
